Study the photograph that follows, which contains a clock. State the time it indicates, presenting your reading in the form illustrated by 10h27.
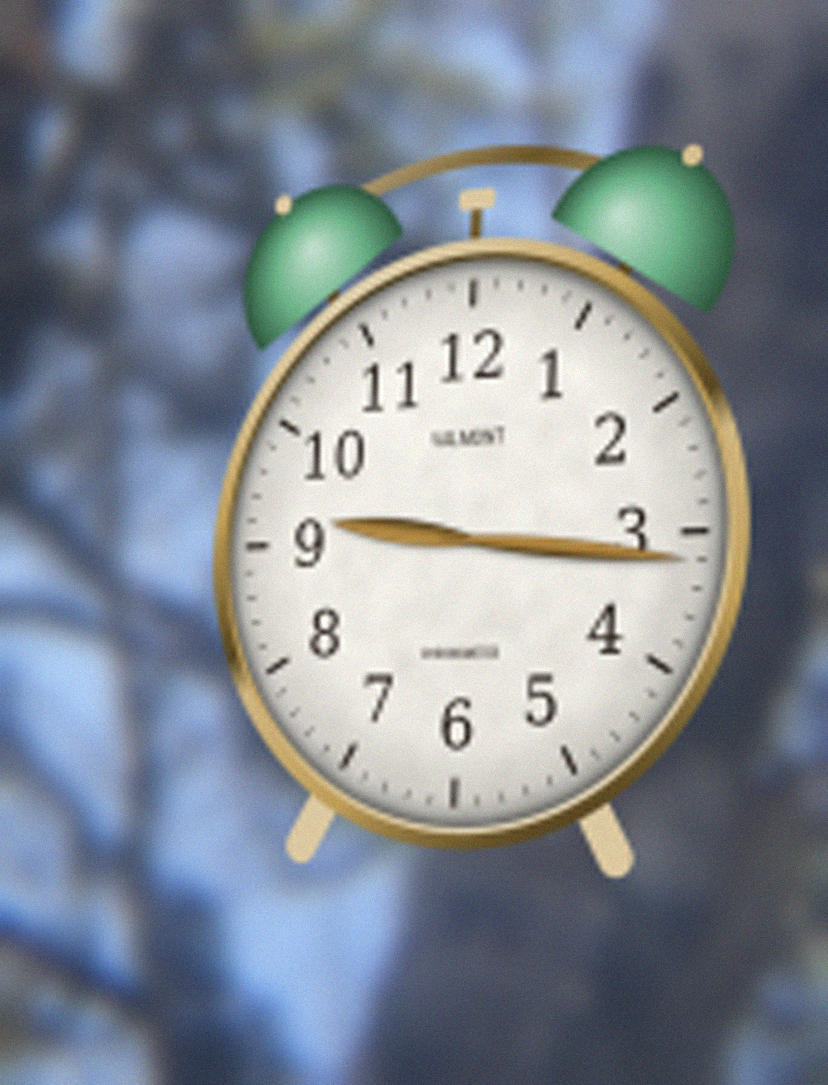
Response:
9h16
